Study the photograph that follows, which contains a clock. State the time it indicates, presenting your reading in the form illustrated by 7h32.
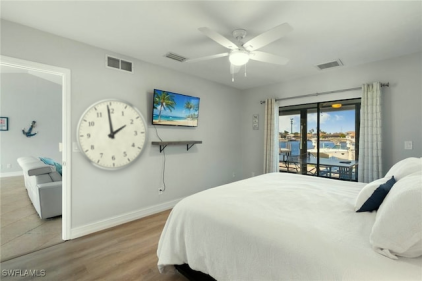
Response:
1h59
